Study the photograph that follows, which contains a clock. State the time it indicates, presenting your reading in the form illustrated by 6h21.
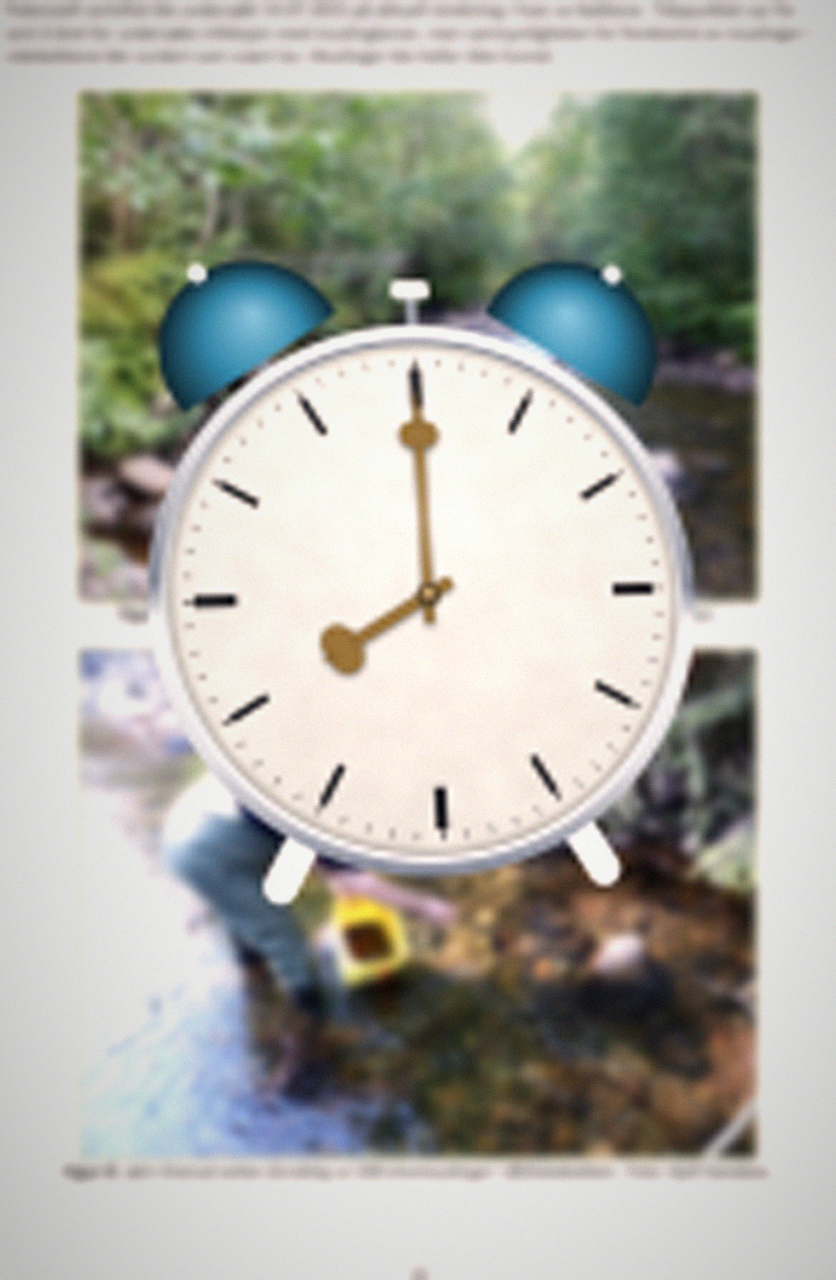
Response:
8h00
